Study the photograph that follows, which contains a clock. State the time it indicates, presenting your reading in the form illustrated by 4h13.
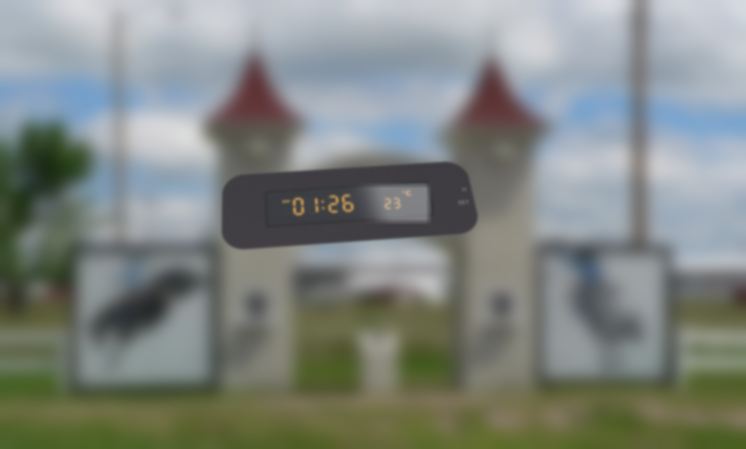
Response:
1h26
